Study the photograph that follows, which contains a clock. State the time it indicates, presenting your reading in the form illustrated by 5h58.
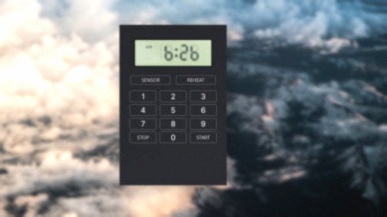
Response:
6h26
